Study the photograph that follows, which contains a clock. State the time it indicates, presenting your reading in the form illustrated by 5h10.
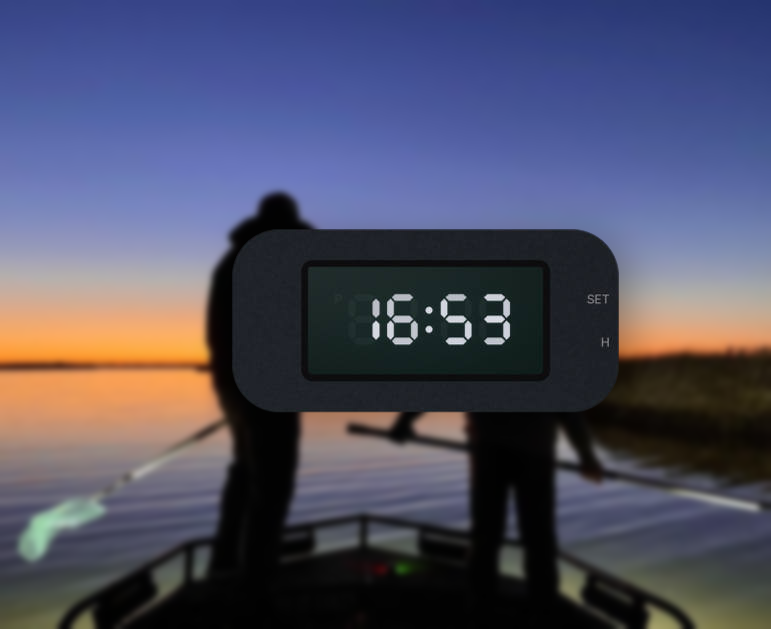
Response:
16h53
